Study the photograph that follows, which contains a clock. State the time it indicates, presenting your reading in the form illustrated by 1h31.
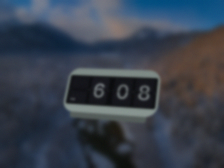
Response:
6h08
